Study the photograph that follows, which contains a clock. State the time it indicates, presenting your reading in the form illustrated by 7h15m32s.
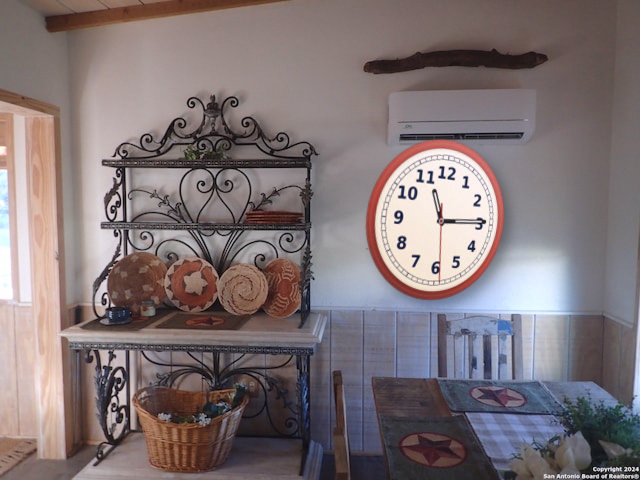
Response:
11h14m29s
